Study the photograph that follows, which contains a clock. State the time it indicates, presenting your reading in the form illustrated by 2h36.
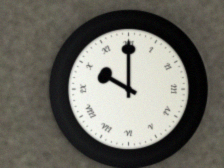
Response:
10h00
